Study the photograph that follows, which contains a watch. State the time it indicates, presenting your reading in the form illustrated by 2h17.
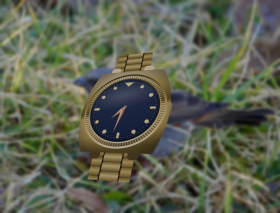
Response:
7h32
